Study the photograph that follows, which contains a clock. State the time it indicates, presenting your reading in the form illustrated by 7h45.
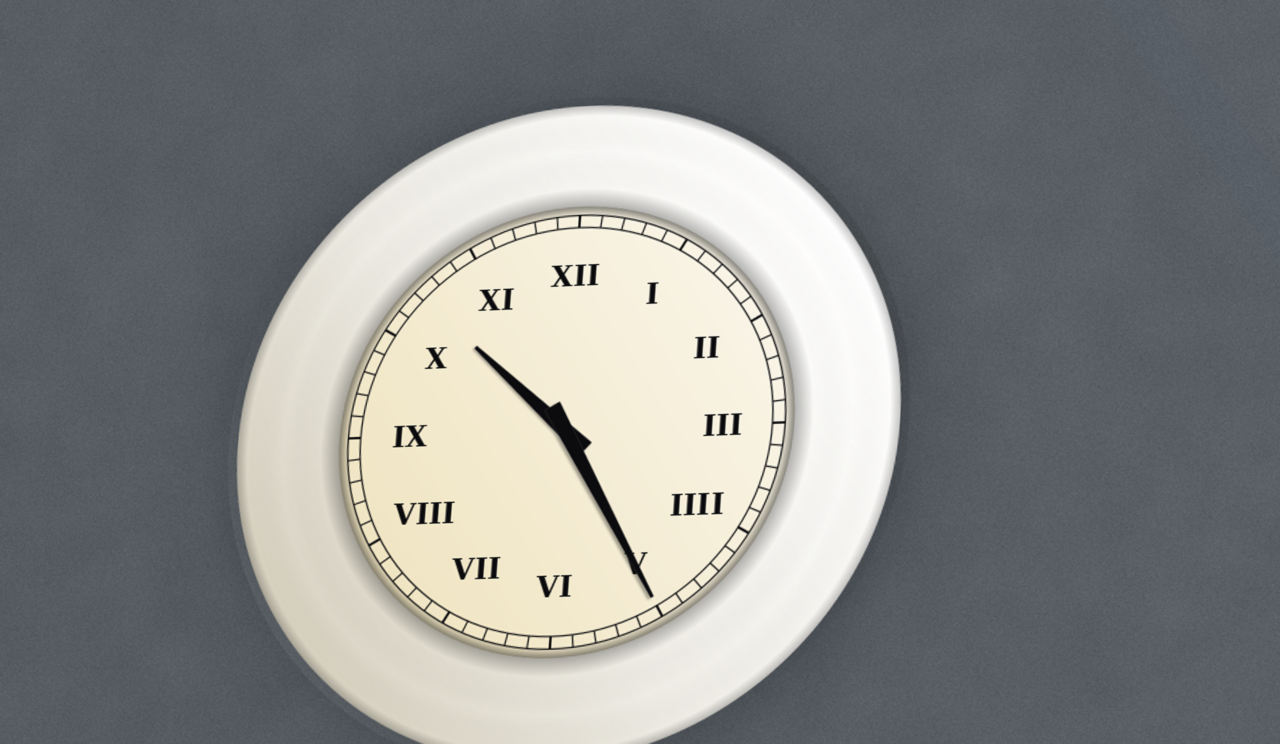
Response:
10h25
